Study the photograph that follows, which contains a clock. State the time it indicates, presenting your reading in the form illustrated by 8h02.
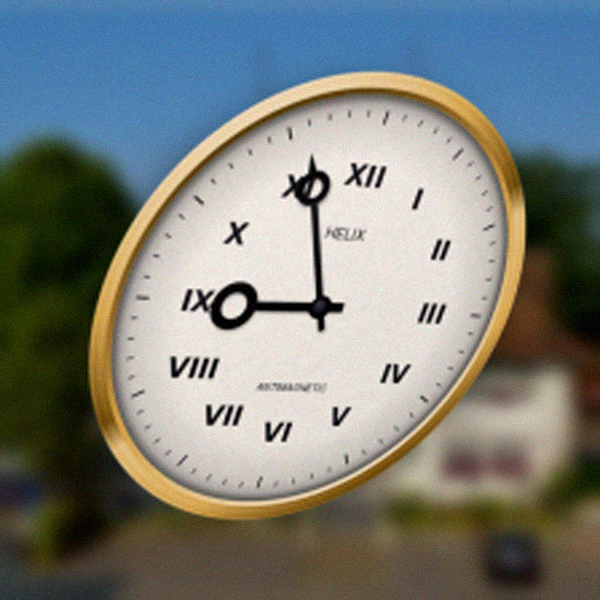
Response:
8h56
